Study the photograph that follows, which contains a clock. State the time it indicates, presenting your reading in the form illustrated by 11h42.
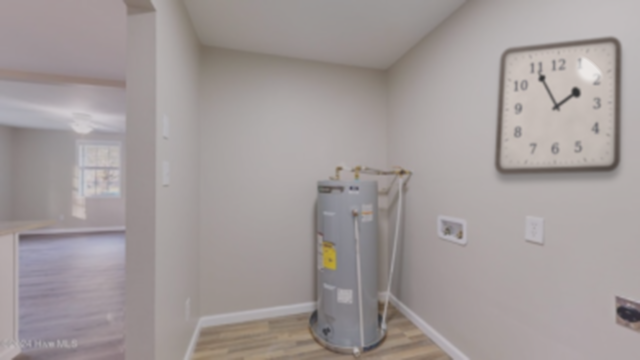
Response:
1h55
